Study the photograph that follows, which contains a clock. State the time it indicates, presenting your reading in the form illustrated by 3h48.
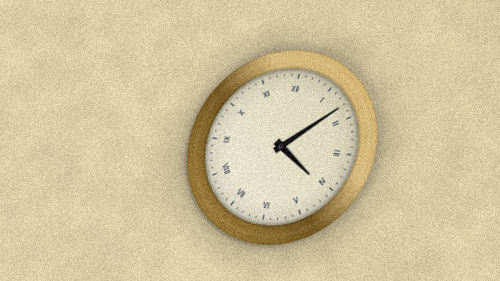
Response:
4h08
